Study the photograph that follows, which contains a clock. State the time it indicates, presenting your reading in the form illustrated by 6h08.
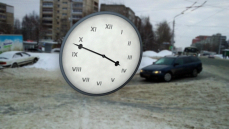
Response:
3h48
